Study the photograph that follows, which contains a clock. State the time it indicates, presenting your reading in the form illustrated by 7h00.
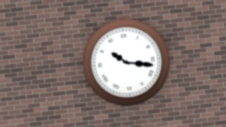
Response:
10h17
